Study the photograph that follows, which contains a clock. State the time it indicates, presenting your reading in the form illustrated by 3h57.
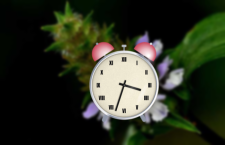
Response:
3h33
